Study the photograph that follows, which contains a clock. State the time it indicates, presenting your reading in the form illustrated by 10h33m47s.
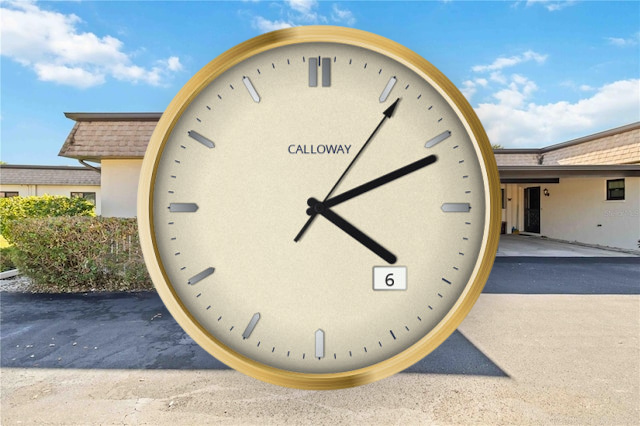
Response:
4h11m06s
